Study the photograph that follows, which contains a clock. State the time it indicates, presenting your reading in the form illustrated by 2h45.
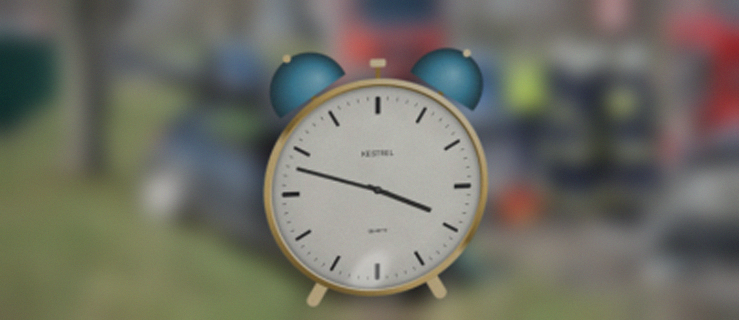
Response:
3h48
